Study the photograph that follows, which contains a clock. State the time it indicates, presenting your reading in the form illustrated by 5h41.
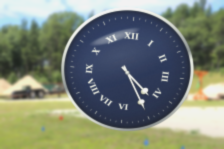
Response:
4h25
